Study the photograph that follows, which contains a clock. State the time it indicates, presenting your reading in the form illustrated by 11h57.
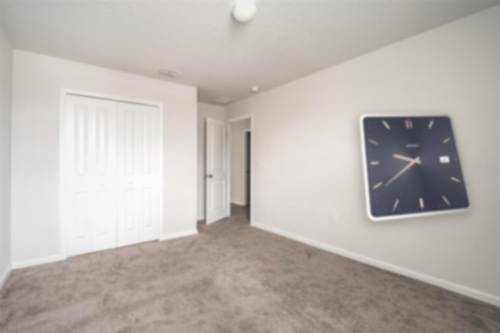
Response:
9h39
